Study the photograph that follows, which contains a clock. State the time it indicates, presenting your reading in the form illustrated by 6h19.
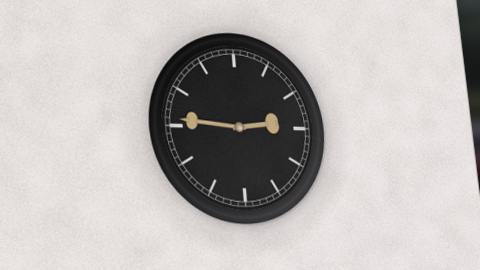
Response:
2h46
